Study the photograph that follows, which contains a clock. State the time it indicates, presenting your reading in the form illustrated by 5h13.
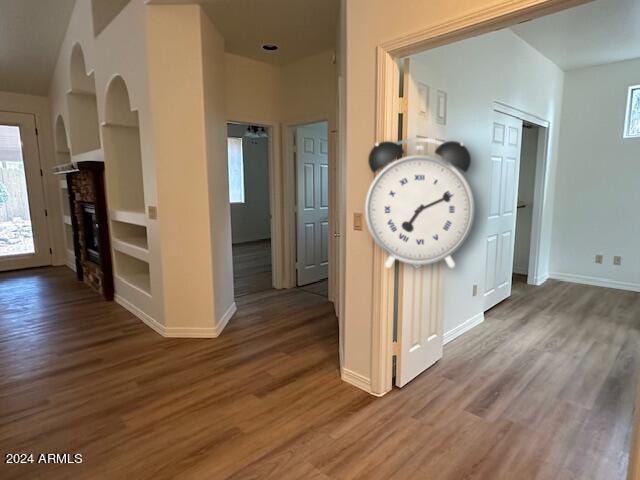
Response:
7h11
